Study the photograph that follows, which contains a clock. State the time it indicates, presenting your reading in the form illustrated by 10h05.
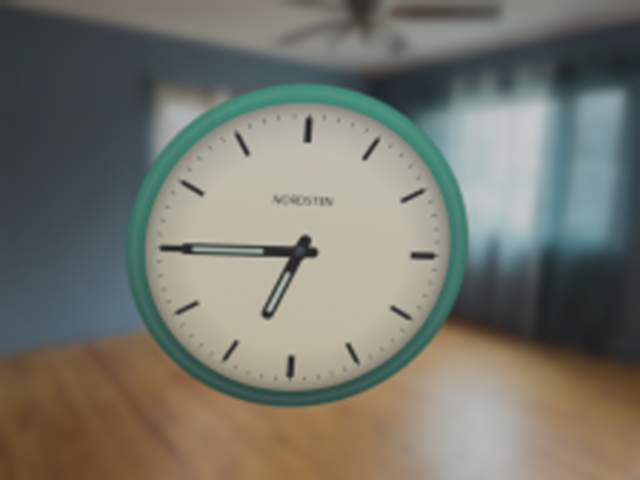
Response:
6h45
